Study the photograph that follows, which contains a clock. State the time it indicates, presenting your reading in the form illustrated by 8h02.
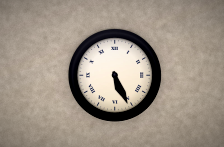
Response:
5h26
